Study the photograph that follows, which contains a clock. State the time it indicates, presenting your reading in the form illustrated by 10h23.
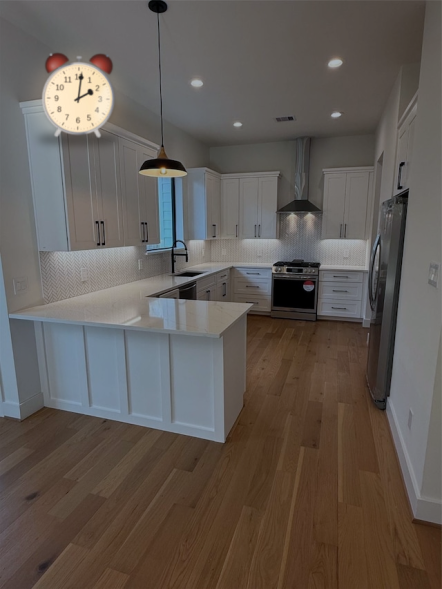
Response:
2h01
